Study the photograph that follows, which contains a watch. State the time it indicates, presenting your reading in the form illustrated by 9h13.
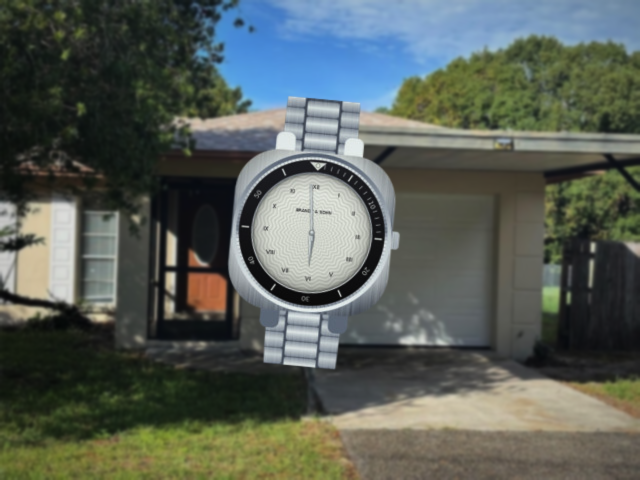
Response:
5h59
